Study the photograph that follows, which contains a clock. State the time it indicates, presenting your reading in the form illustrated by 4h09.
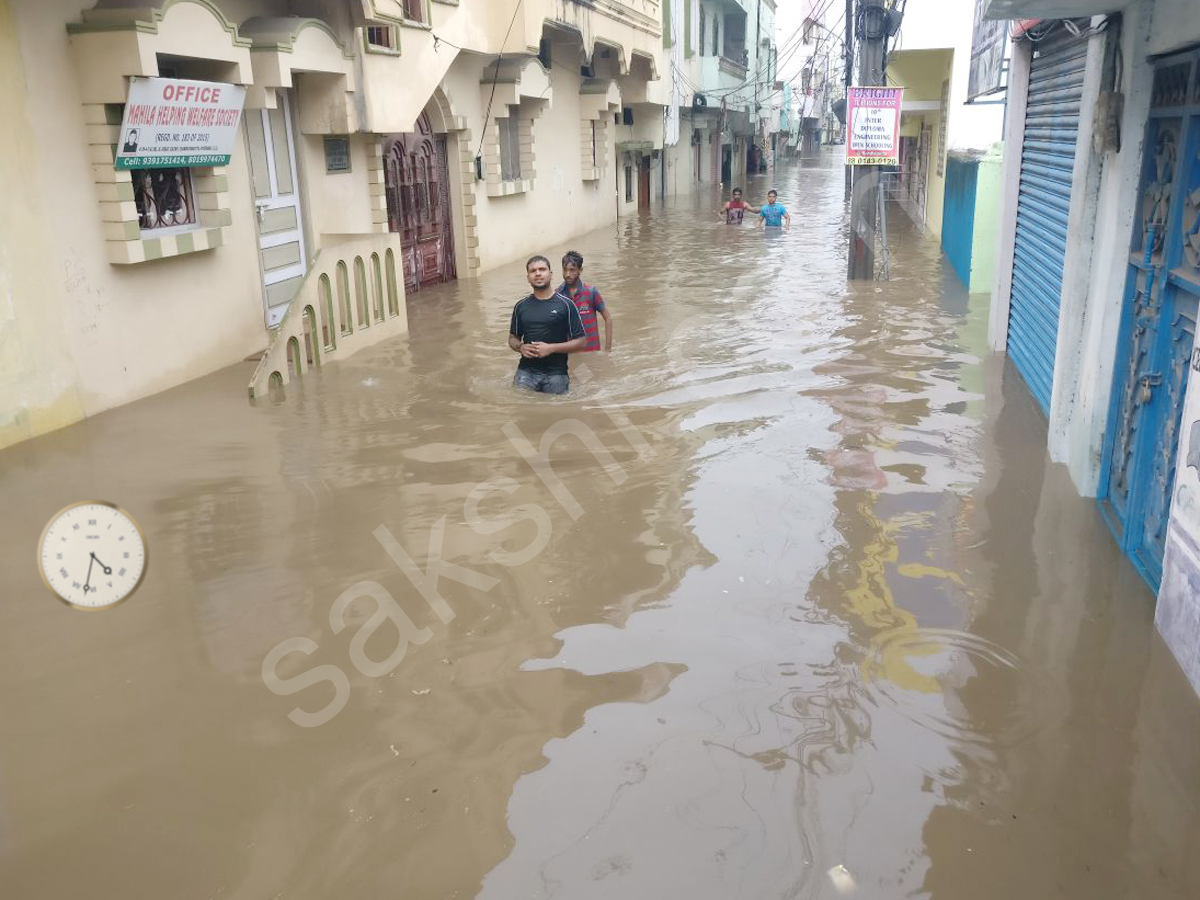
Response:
4h32
